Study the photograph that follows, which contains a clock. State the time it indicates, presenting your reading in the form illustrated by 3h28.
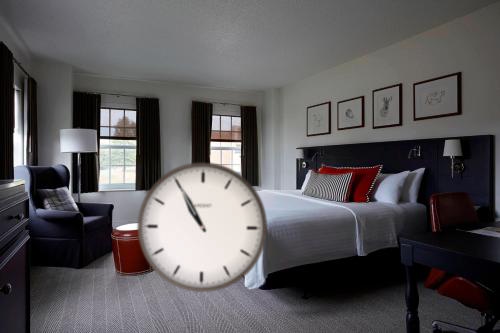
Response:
10h55
